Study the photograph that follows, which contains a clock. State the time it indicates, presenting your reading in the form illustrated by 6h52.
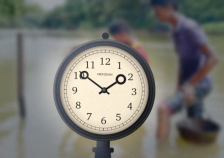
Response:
1h51
